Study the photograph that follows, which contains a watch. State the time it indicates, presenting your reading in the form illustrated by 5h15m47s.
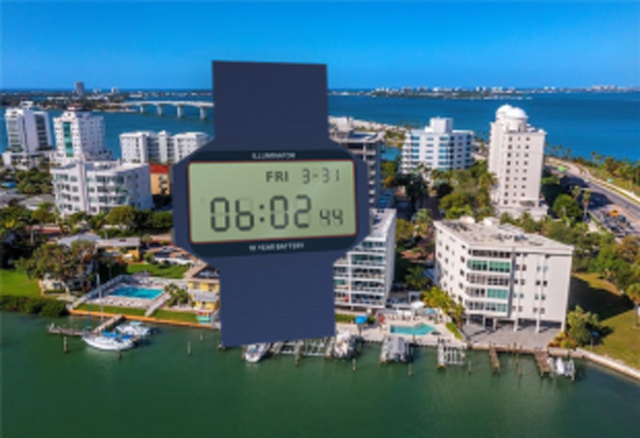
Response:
6h02m44s
